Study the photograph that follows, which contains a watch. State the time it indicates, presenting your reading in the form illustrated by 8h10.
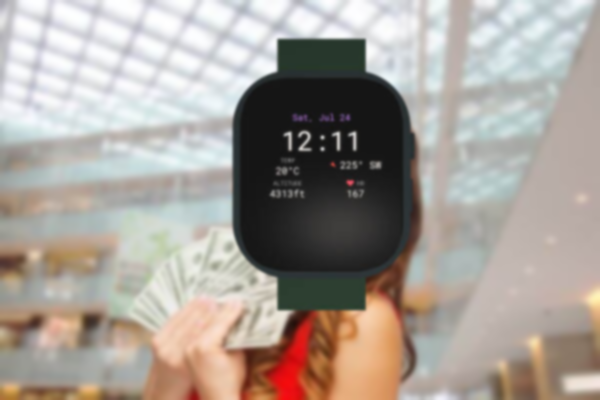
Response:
12h11
